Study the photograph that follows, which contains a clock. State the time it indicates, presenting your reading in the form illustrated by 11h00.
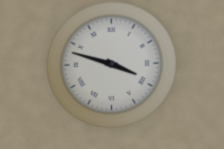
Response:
3h48
